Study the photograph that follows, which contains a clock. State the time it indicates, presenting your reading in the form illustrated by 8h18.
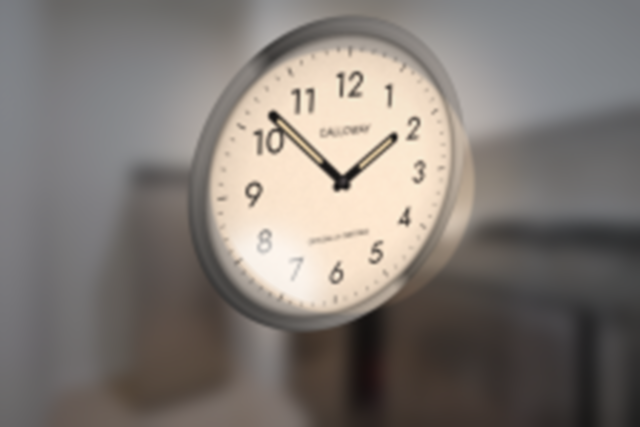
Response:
1h52
